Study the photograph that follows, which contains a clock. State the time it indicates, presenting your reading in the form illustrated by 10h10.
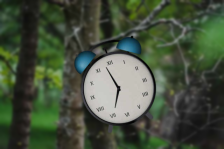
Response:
6h58
